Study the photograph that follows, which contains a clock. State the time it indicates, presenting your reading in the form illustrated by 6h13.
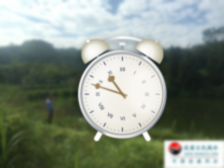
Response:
10h48
